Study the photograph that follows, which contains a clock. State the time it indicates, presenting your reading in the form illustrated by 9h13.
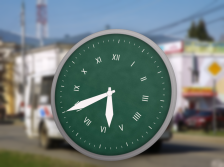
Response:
5h40
